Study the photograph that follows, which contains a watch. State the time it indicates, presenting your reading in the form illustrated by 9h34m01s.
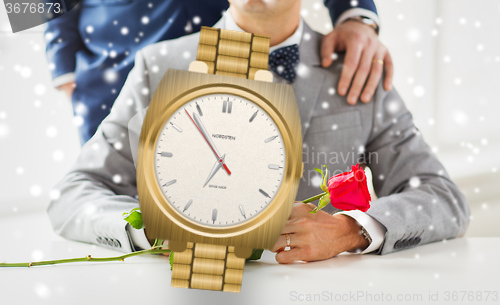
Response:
6h53m53s
